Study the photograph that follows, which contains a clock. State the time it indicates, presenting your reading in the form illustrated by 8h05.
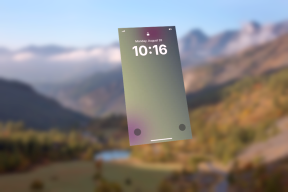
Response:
10h16
